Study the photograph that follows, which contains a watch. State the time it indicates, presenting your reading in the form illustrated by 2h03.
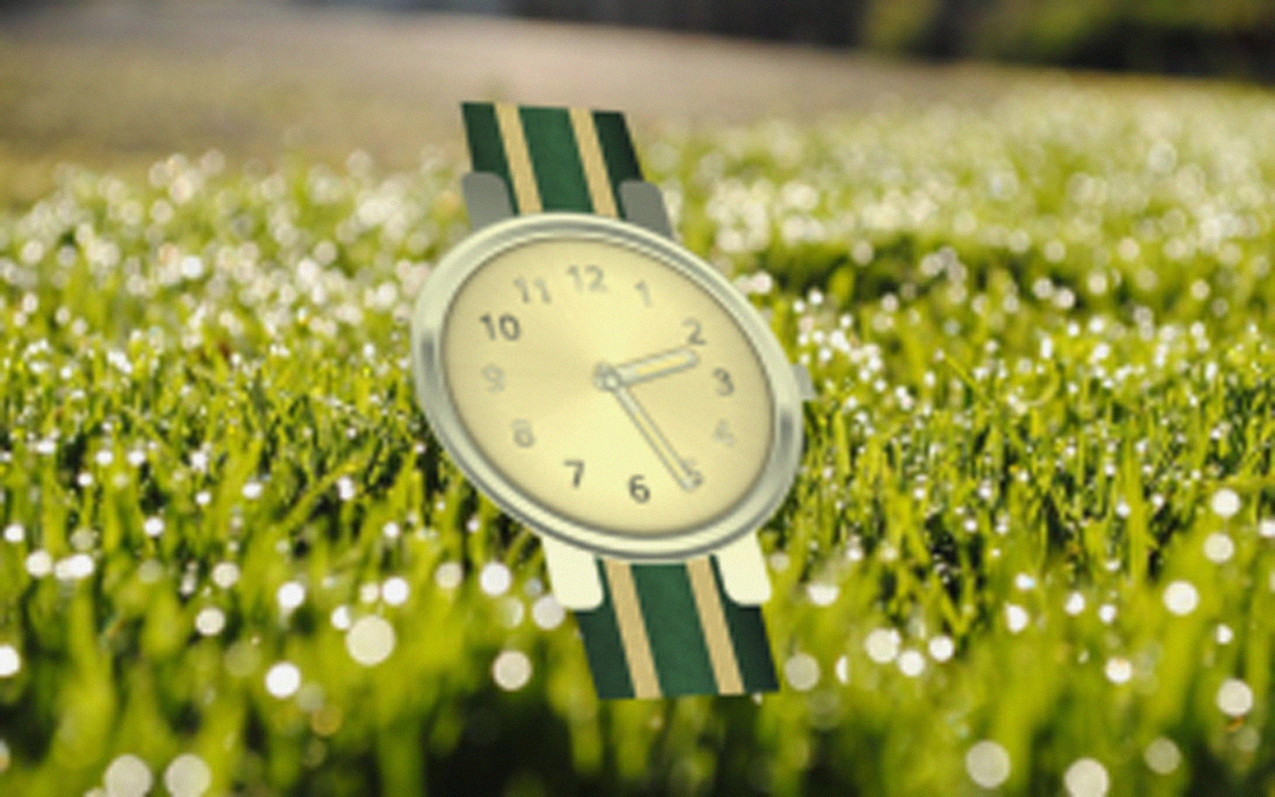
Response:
2h26
